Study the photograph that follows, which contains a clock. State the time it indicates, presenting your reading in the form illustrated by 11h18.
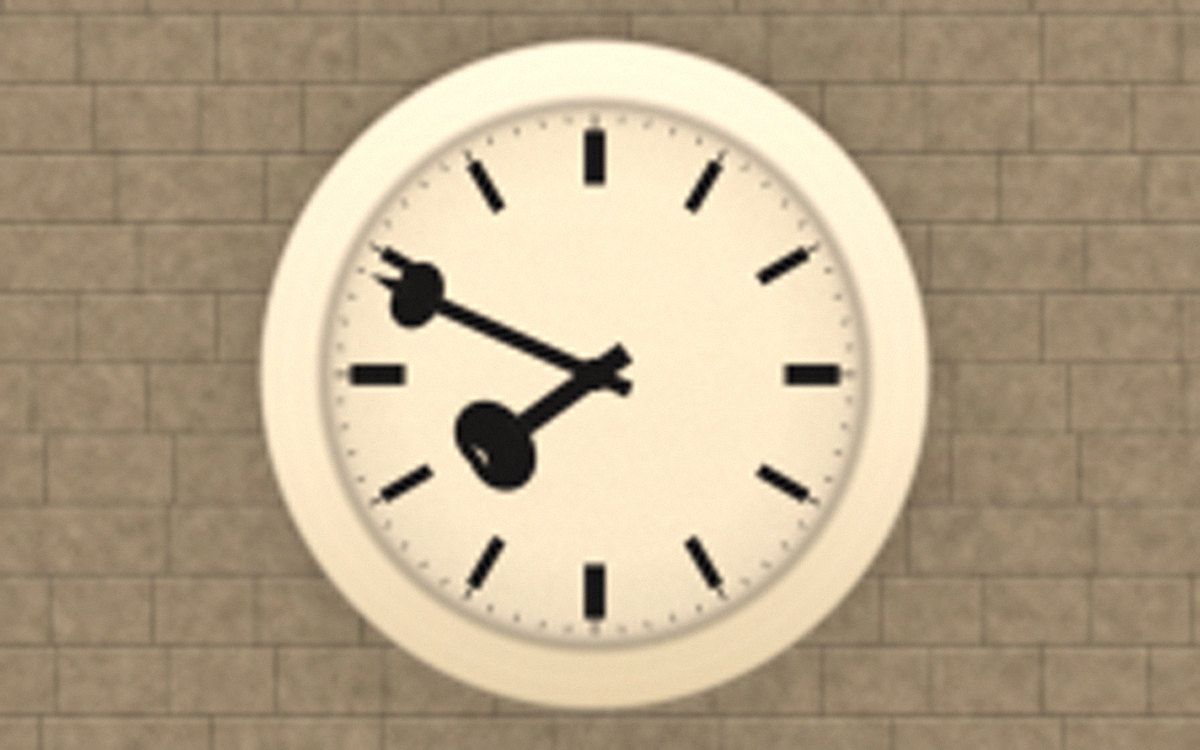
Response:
7h49
